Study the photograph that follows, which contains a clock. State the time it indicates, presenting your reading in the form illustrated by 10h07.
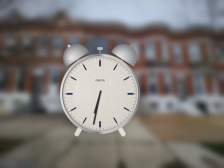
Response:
6h32
